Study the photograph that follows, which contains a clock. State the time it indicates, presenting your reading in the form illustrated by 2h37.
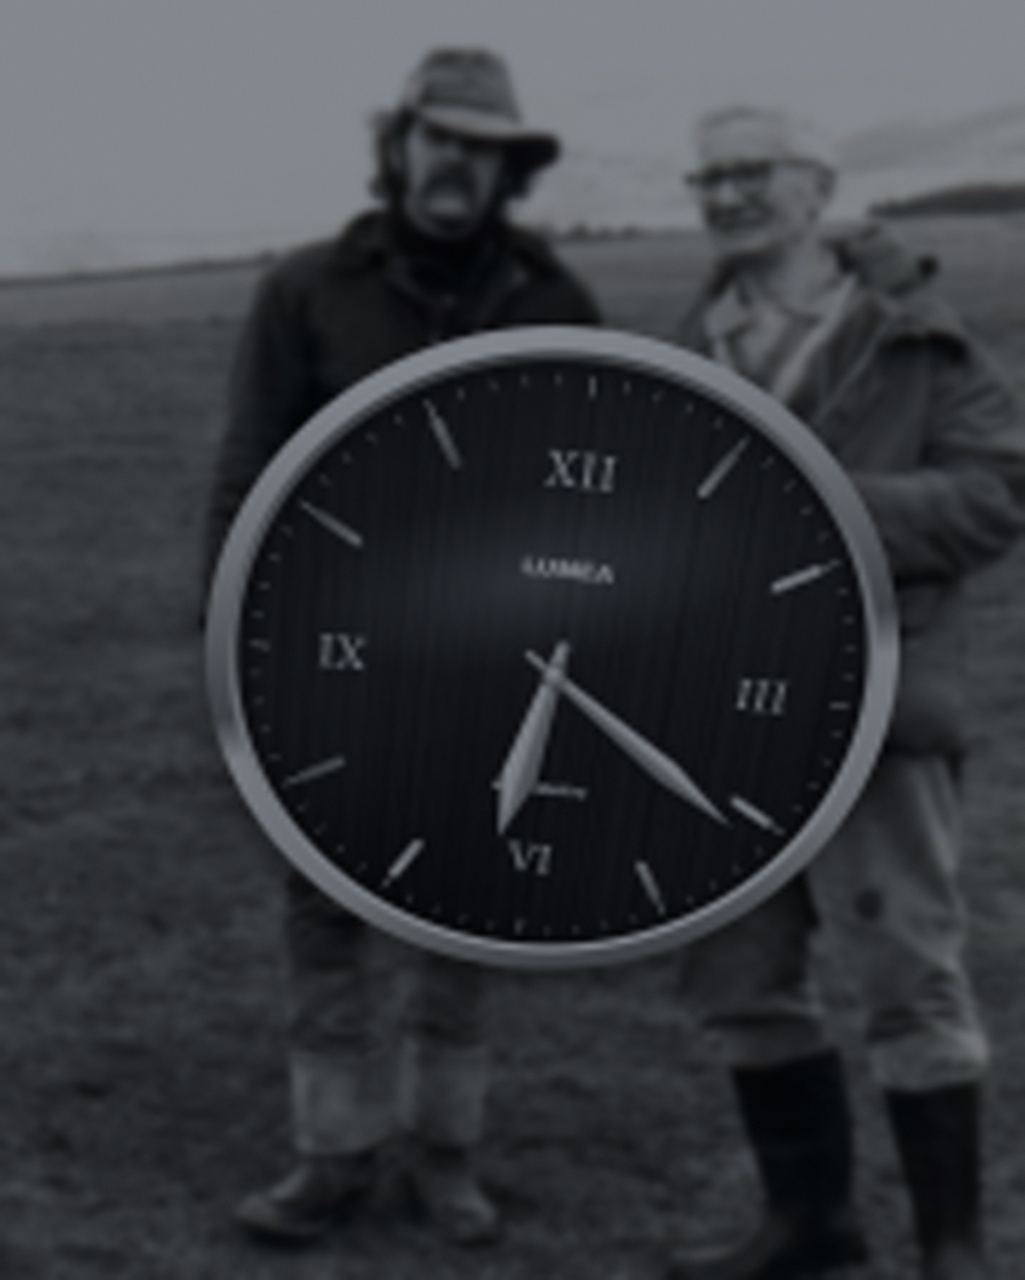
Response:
6h21
